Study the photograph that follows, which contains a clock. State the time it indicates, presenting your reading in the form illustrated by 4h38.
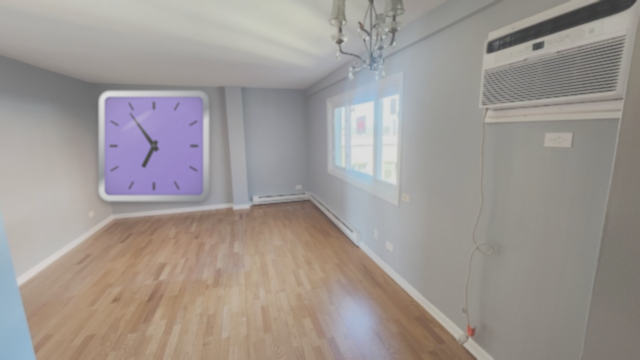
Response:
6h54
